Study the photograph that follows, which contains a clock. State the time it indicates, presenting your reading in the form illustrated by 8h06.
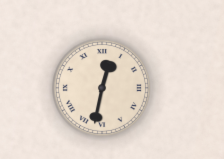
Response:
12h32
